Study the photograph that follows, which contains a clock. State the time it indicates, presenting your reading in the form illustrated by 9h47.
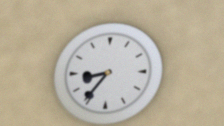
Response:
8h36
